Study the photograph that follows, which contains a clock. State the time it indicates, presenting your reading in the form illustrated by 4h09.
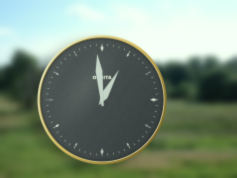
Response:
12h59
